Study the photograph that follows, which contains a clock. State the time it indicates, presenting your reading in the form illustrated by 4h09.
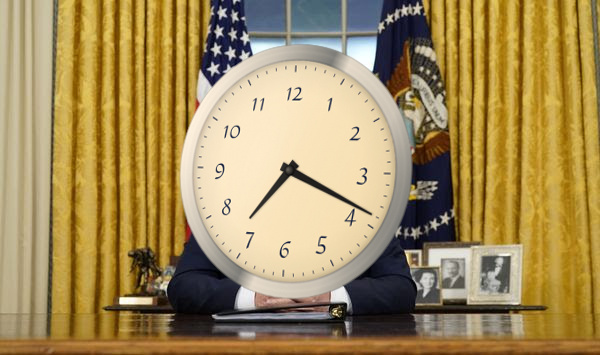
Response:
7h19
